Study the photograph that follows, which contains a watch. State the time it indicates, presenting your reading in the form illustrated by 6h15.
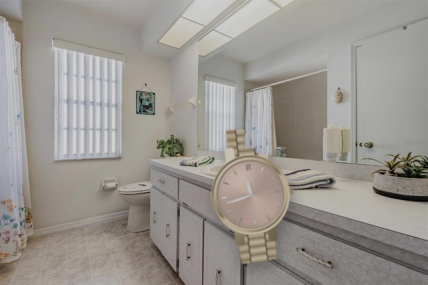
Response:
11h43
